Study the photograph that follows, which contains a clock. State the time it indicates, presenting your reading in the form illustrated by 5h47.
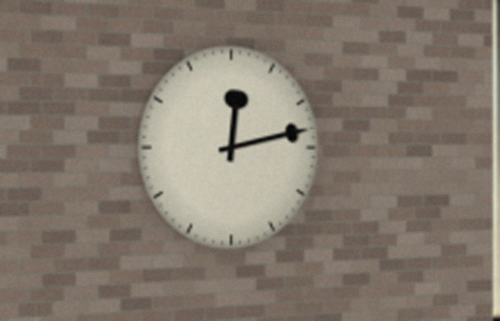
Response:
12h13
